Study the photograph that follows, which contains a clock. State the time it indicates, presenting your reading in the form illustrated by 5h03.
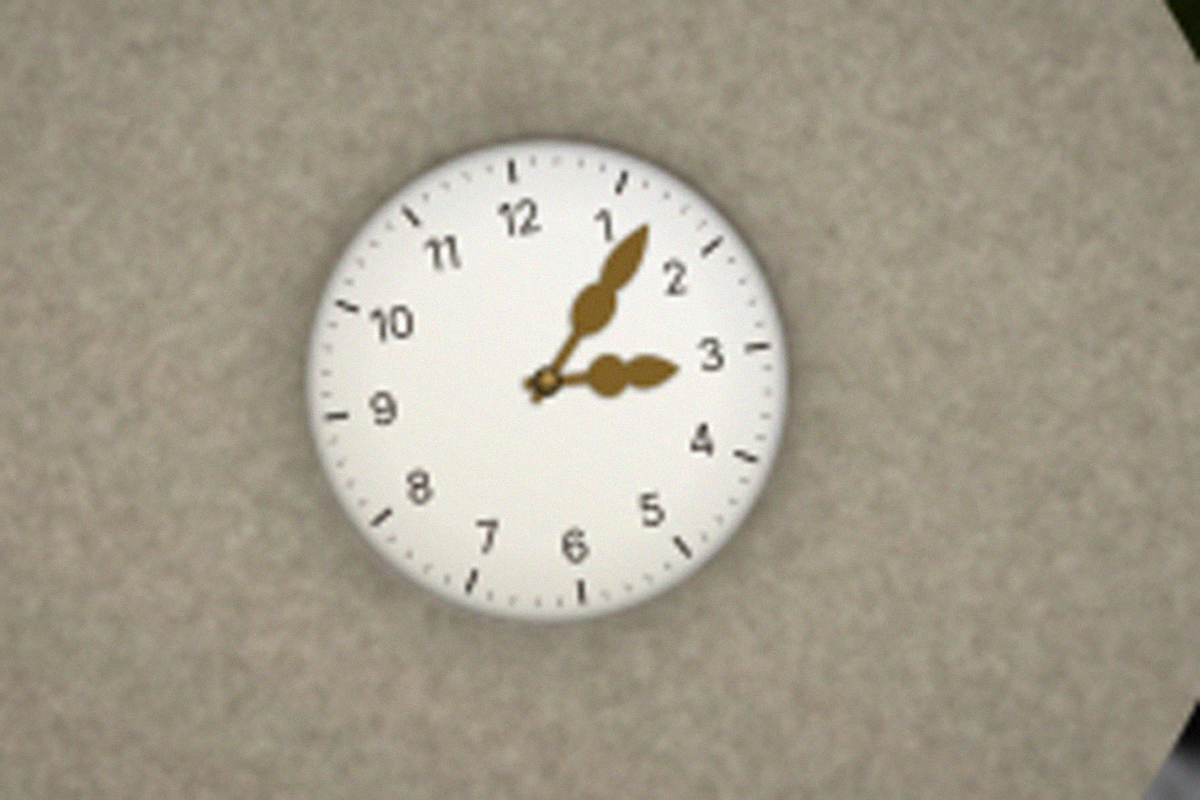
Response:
3h07
